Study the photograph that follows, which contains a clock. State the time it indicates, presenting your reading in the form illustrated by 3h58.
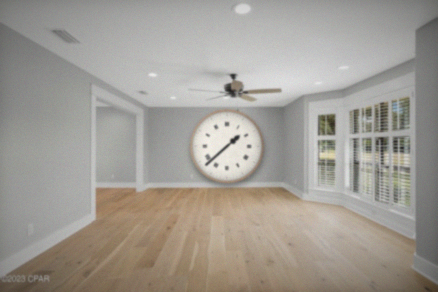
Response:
1h38
